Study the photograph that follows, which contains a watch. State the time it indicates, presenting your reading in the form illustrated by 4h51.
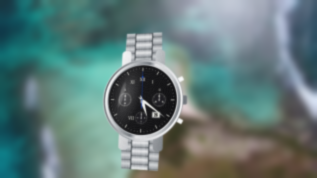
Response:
5h21
